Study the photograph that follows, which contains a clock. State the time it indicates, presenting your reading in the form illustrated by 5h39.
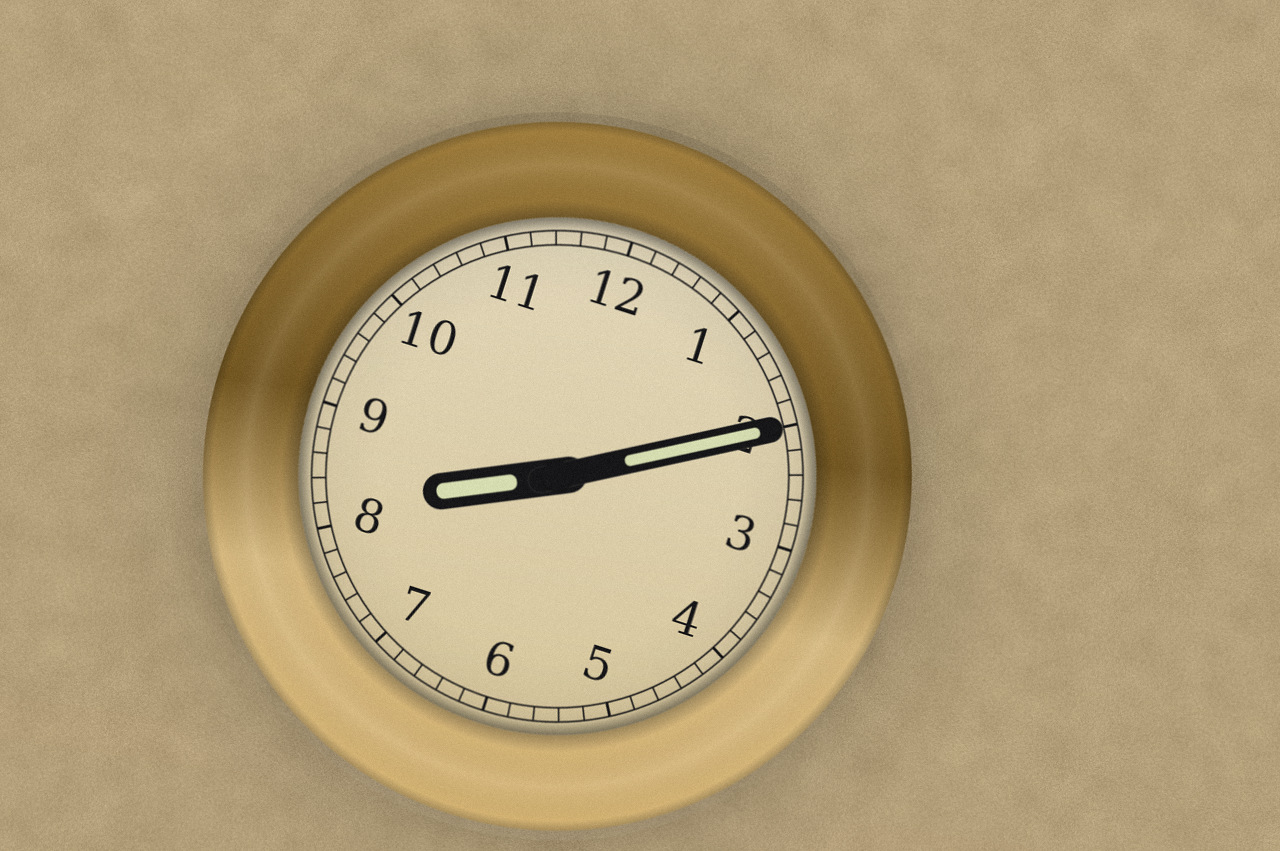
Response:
8h10
